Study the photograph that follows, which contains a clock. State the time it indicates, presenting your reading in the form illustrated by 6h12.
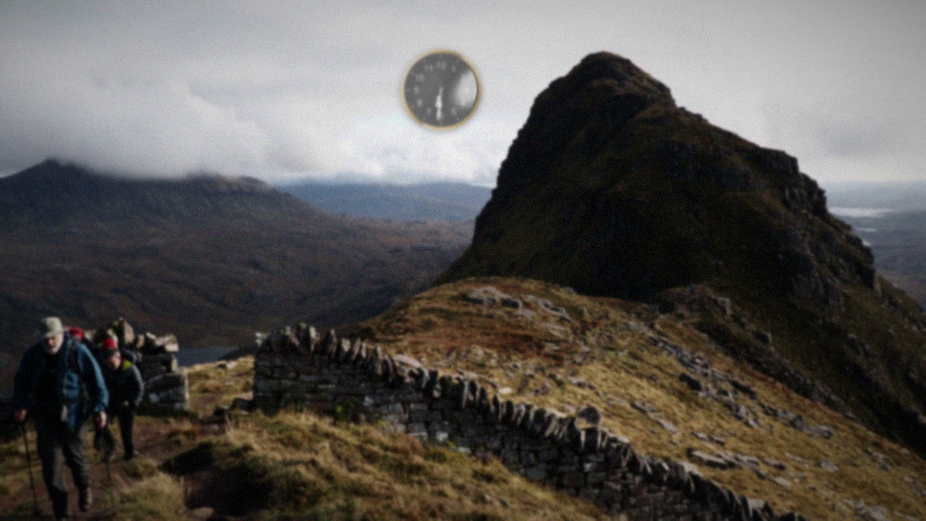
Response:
6h31
